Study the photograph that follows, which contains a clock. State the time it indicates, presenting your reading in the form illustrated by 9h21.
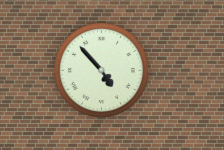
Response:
4h53
